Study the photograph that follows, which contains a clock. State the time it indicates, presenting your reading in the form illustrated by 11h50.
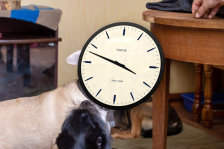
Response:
3h48
